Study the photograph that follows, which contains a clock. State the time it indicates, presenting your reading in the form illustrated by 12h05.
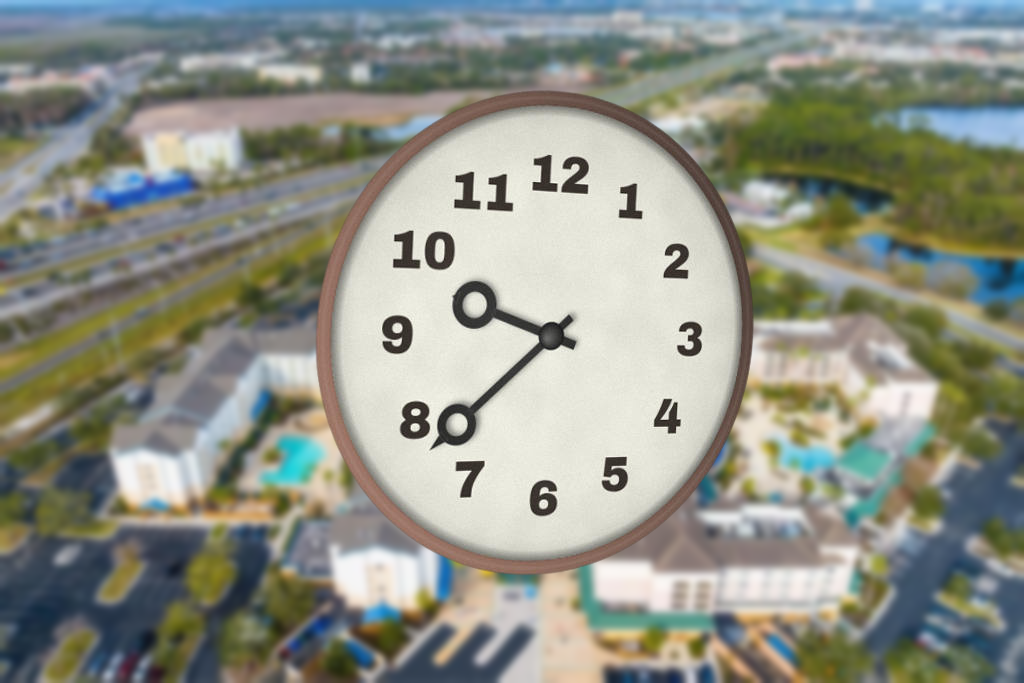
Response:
9h38
